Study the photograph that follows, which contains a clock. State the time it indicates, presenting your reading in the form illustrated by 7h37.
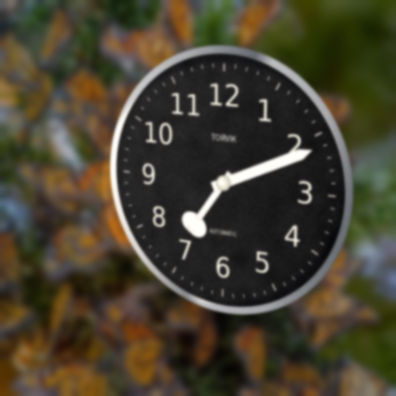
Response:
7h11
